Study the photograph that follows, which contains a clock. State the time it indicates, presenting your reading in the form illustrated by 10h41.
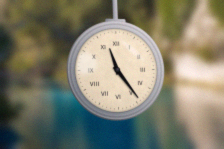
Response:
11h24
